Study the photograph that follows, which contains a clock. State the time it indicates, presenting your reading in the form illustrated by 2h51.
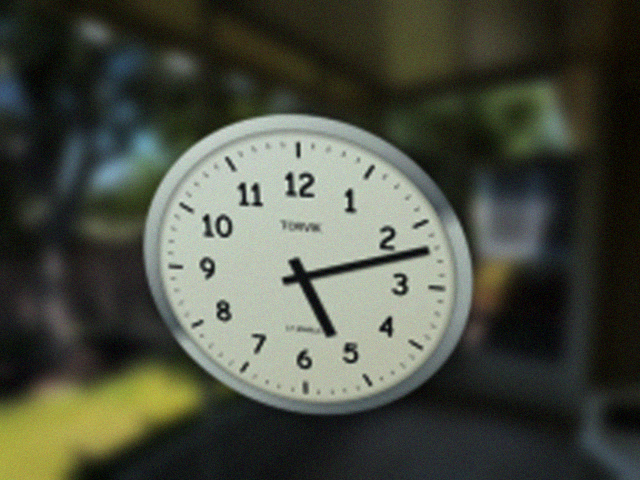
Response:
5h12
